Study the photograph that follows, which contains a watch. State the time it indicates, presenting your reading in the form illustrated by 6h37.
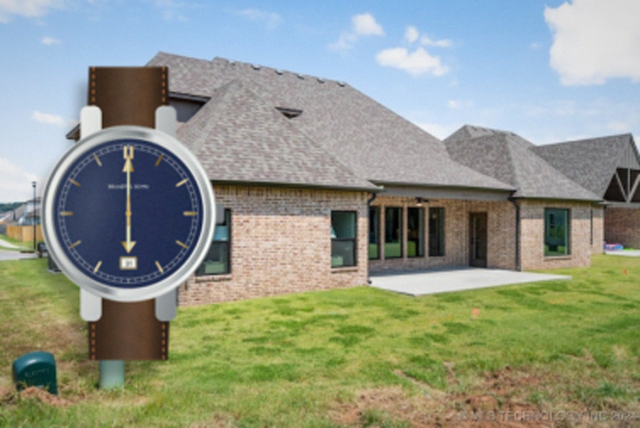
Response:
6h00
